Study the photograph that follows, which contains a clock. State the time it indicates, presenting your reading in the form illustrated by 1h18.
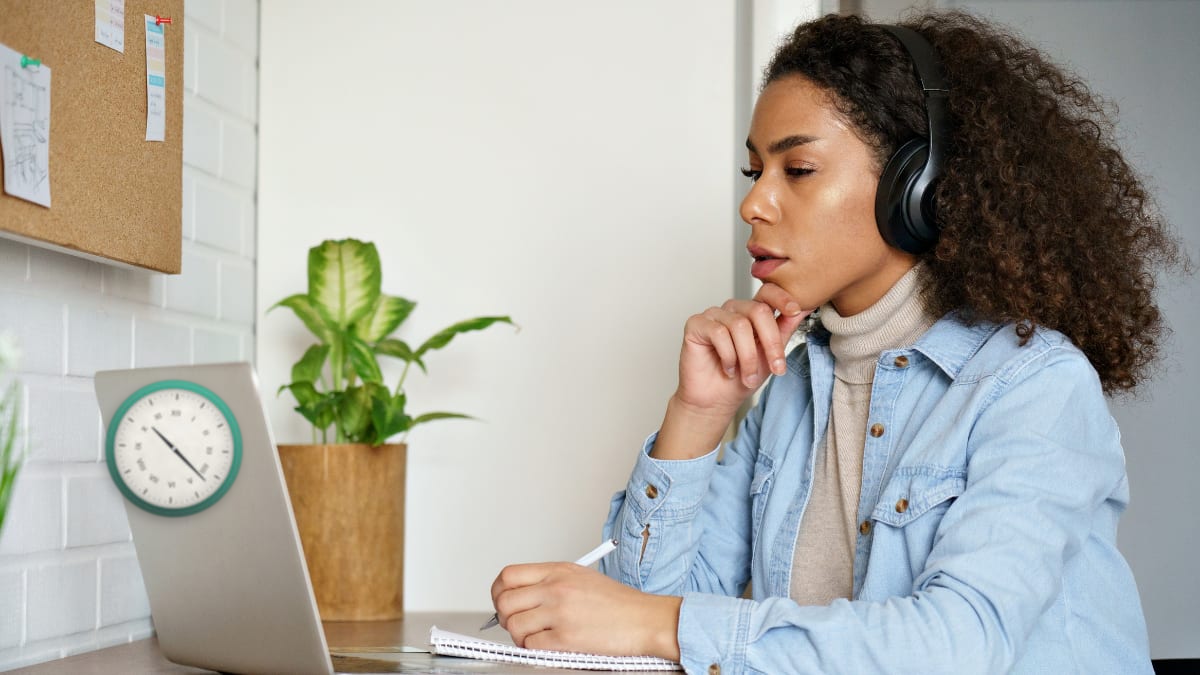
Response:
10h22
